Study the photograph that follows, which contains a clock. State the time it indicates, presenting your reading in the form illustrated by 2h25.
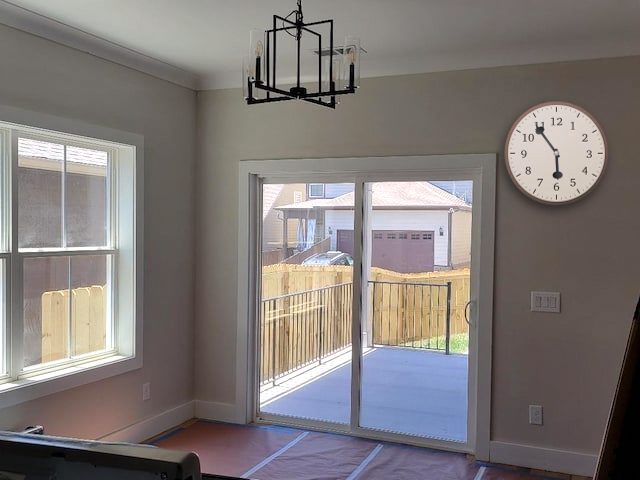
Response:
5h54
